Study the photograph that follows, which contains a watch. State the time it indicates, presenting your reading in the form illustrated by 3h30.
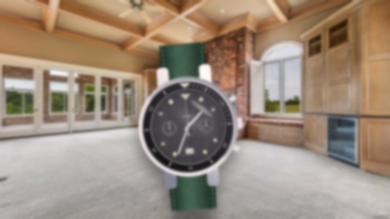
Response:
1h34
